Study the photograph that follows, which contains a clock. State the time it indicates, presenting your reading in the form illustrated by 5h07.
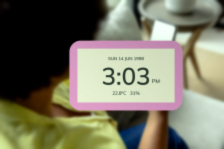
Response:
3h03
